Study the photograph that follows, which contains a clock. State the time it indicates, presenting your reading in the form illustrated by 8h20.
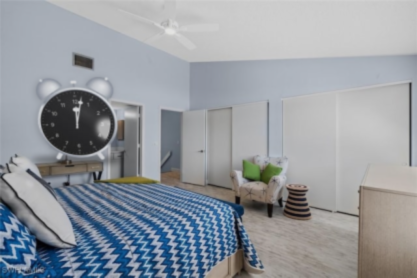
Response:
12h02
